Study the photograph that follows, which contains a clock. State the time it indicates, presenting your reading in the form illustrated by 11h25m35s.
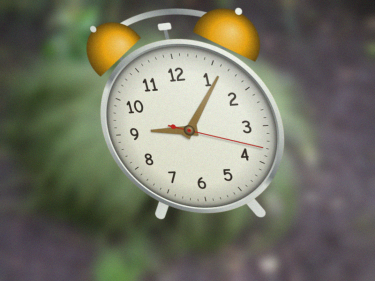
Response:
9h06m18s
